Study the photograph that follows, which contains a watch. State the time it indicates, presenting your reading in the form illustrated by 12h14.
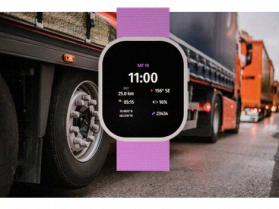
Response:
11h00
